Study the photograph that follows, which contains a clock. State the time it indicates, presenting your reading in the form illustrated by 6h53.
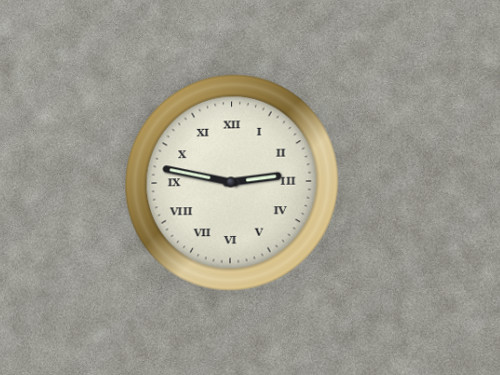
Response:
2h47
